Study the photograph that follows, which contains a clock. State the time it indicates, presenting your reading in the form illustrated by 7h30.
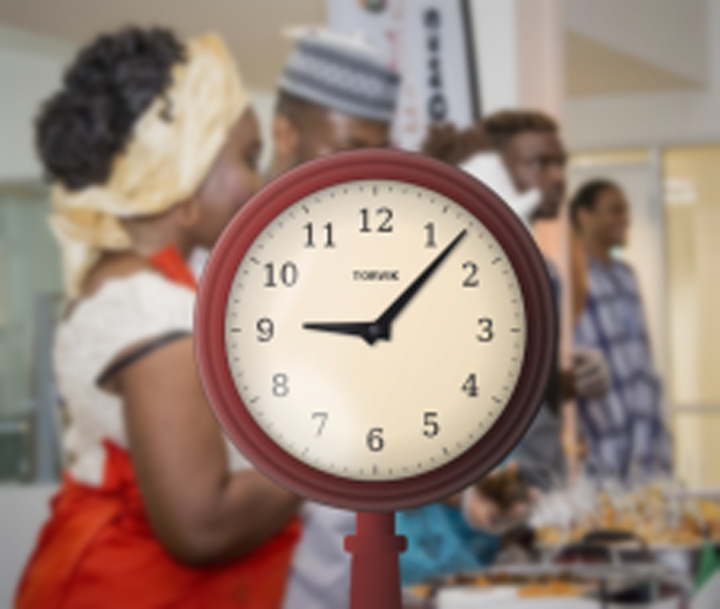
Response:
9h07
